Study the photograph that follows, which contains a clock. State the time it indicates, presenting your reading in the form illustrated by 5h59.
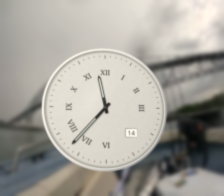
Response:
11h37
